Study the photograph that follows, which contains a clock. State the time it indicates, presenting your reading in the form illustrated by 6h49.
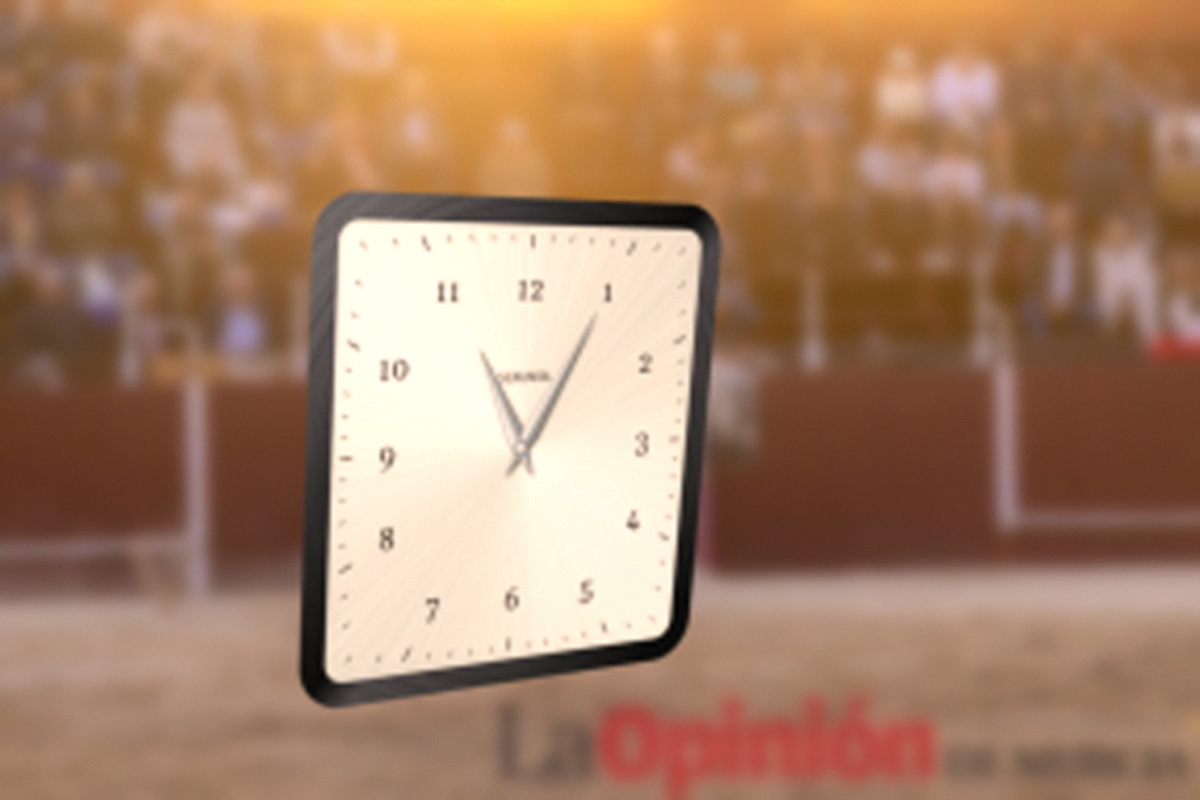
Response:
11h05
